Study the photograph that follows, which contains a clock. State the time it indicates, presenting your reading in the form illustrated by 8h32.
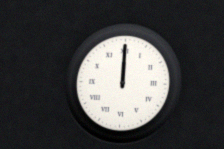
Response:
12h00
